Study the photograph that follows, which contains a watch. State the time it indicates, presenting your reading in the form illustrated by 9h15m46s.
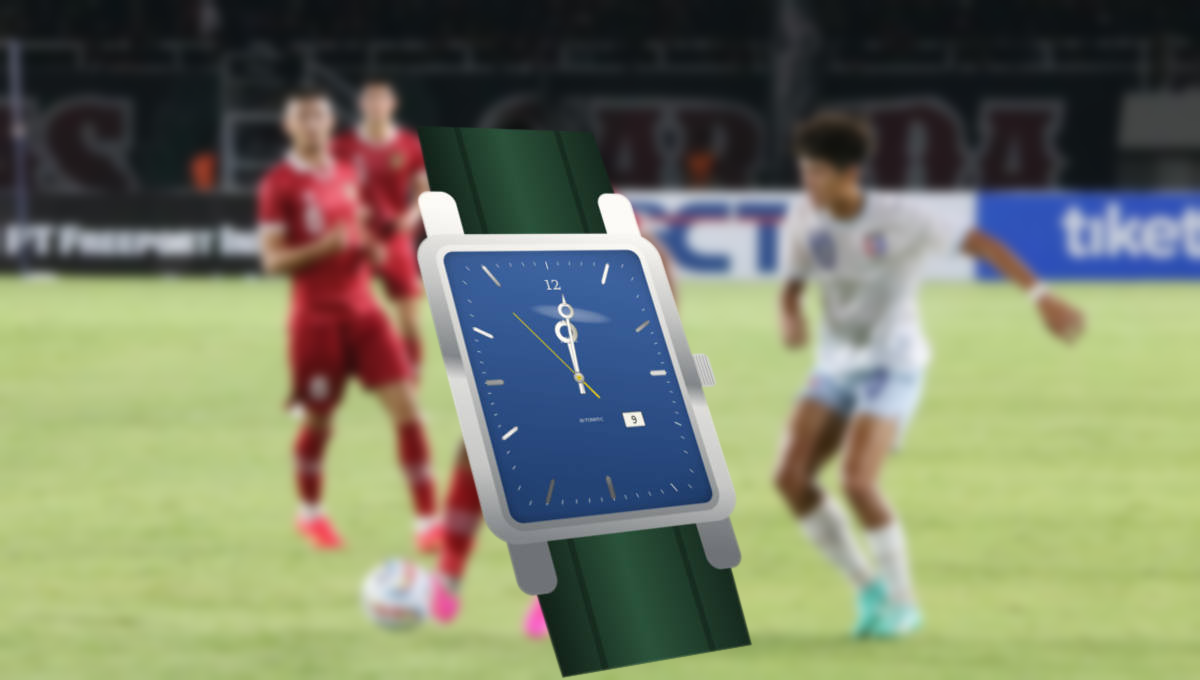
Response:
12h00m54s
